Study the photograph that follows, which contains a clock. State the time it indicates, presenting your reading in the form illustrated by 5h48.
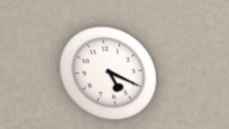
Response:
5h20
